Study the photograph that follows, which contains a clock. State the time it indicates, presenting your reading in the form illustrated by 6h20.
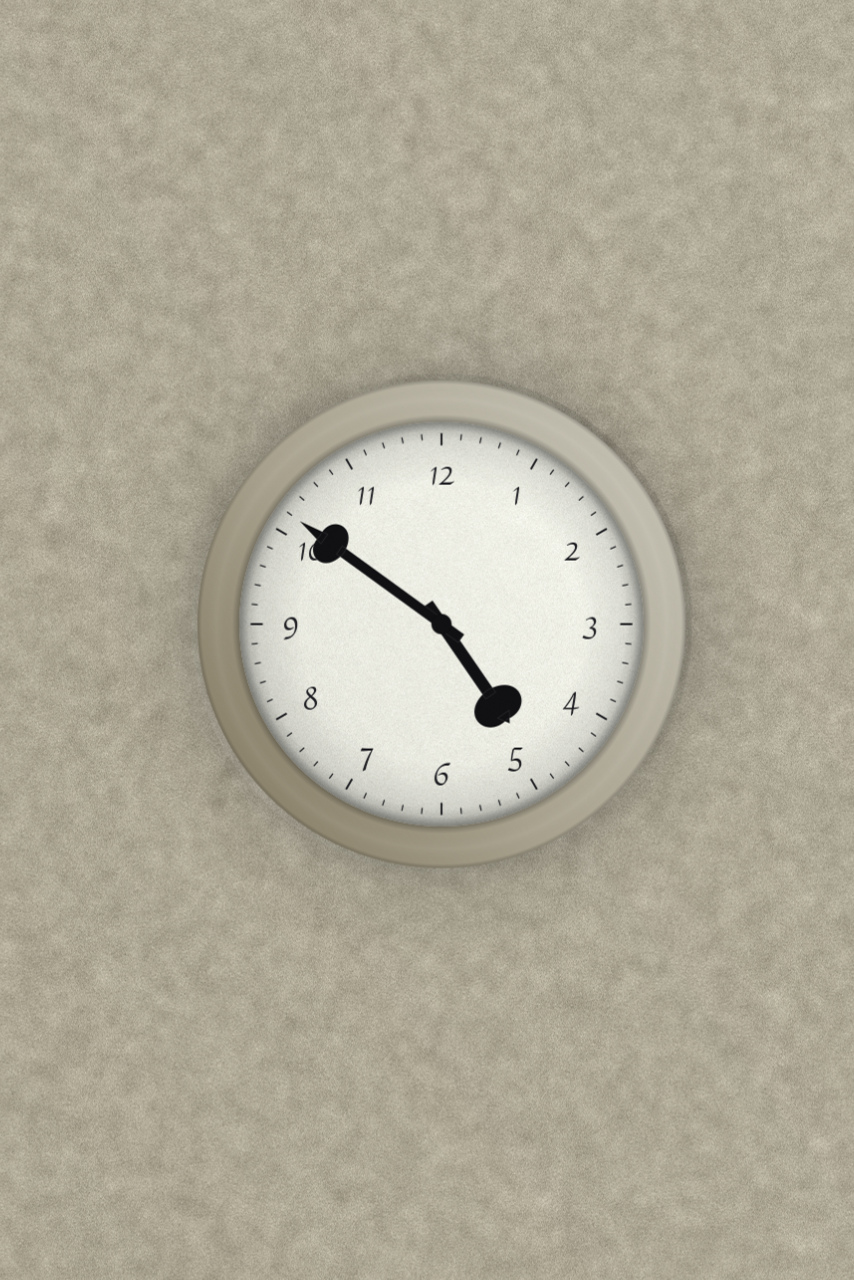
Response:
4h51
